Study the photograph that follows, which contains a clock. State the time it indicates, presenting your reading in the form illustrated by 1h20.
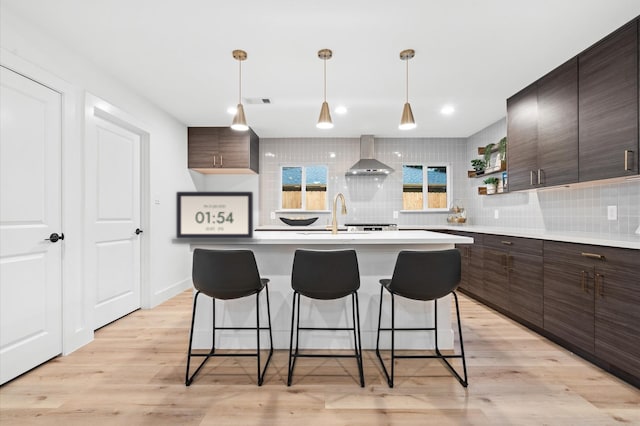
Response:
1h54
